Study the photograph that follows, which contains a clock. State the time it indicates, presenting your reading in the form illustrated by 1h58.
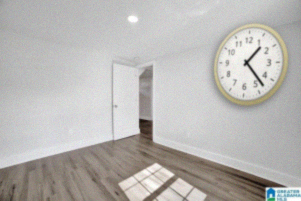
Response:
1h23
